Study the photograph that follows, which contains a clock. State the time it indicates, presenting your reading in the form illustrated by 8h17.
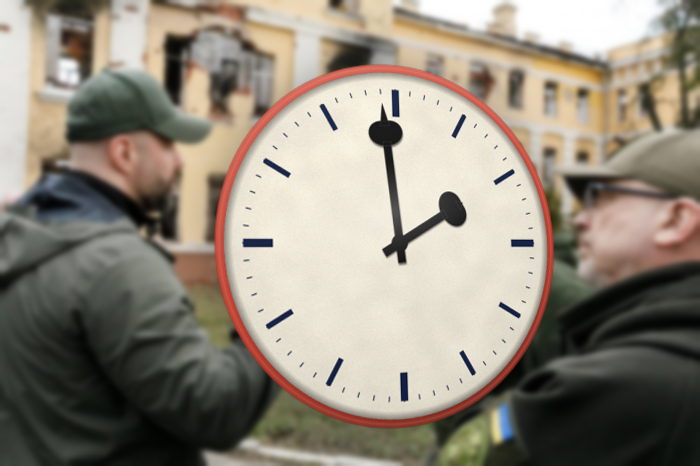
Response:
1h59
